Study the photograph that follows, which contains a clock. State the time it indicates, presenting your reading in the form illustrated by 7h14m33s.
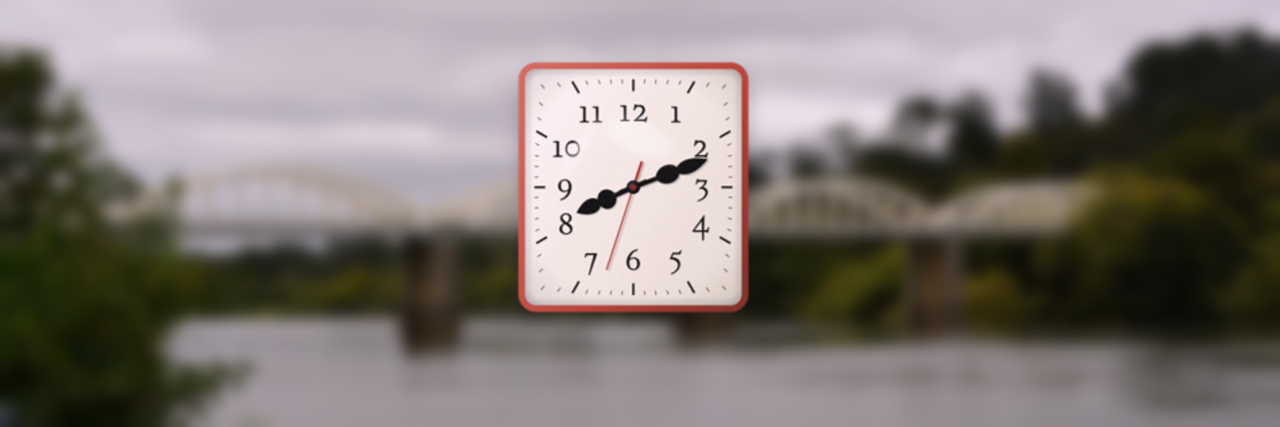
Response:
8h11m33s
